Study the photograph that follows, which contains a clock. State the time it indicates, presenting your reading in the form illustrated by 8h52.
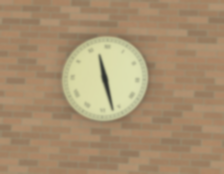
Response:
11h27
